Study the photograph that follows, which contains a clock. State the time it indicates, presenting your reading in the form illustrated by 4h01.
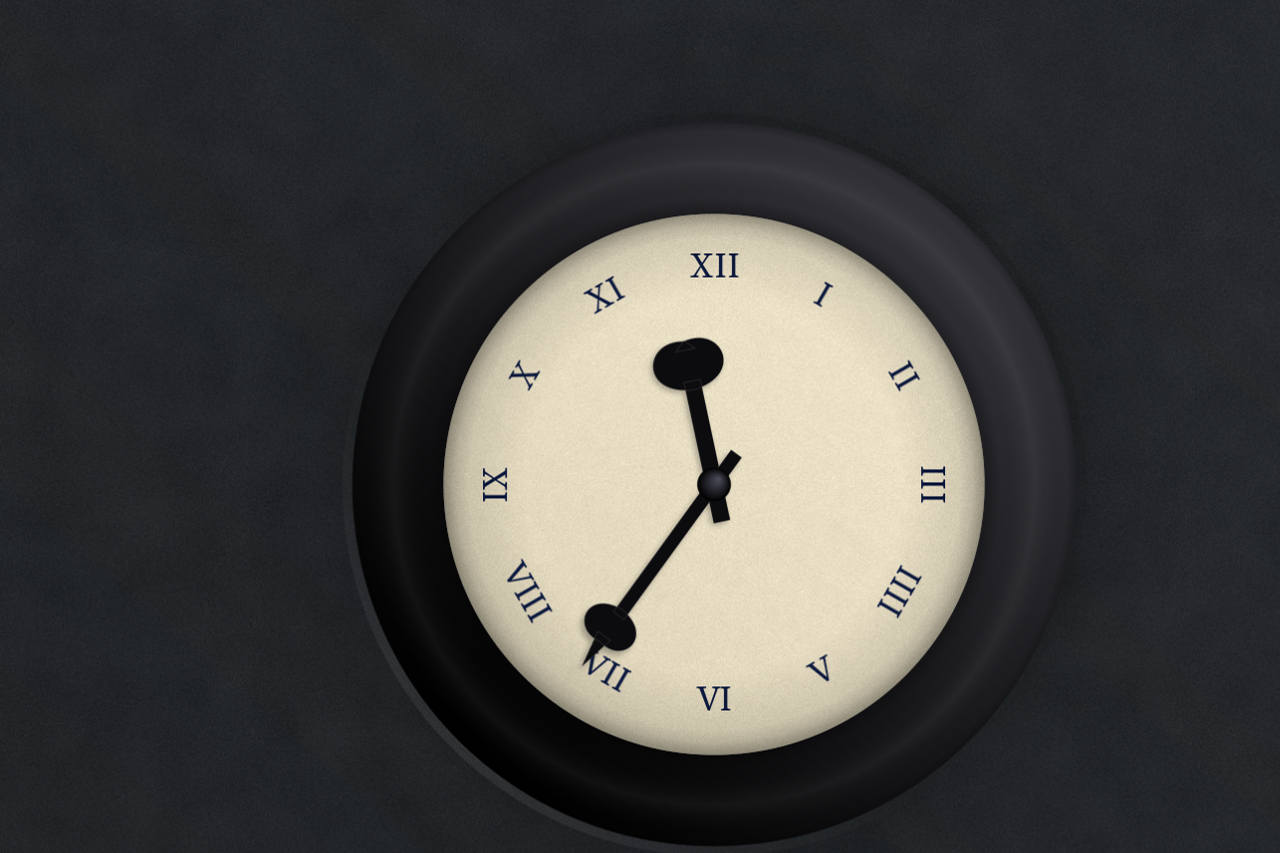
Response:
11h36
